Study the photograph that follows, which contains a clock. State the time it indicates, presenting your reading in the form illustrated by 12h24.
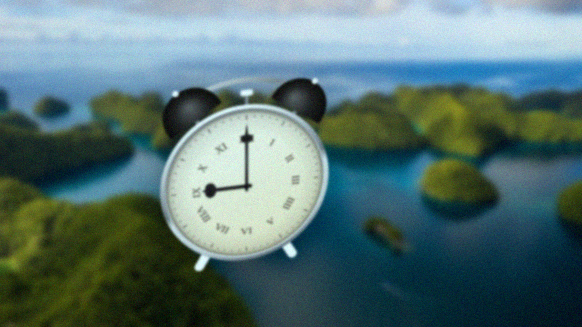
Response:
9h00
